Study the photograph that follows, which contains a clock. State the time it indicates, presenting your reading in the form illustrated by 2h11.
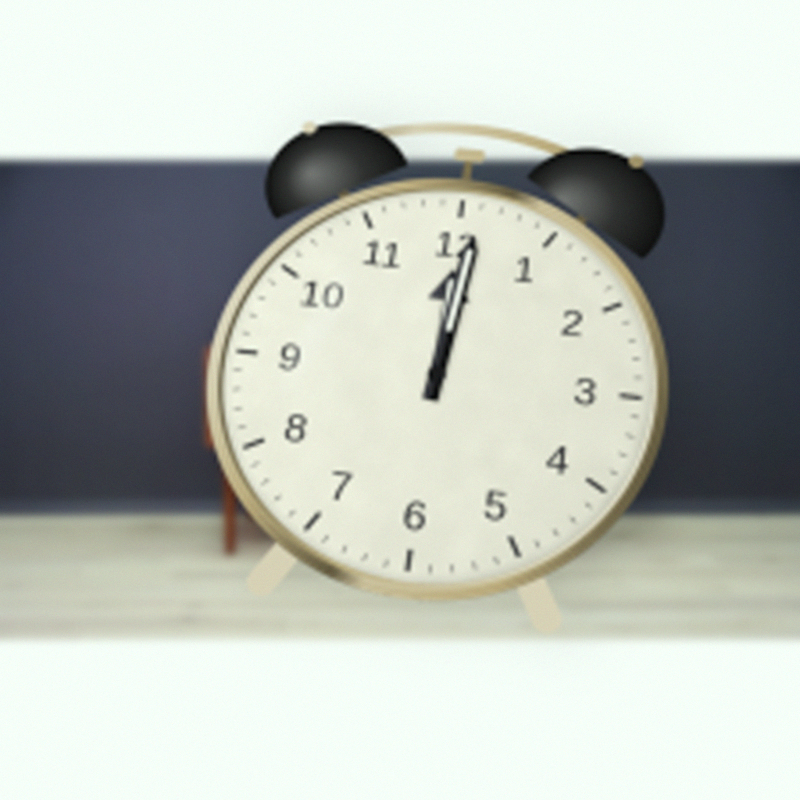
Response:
12h01
